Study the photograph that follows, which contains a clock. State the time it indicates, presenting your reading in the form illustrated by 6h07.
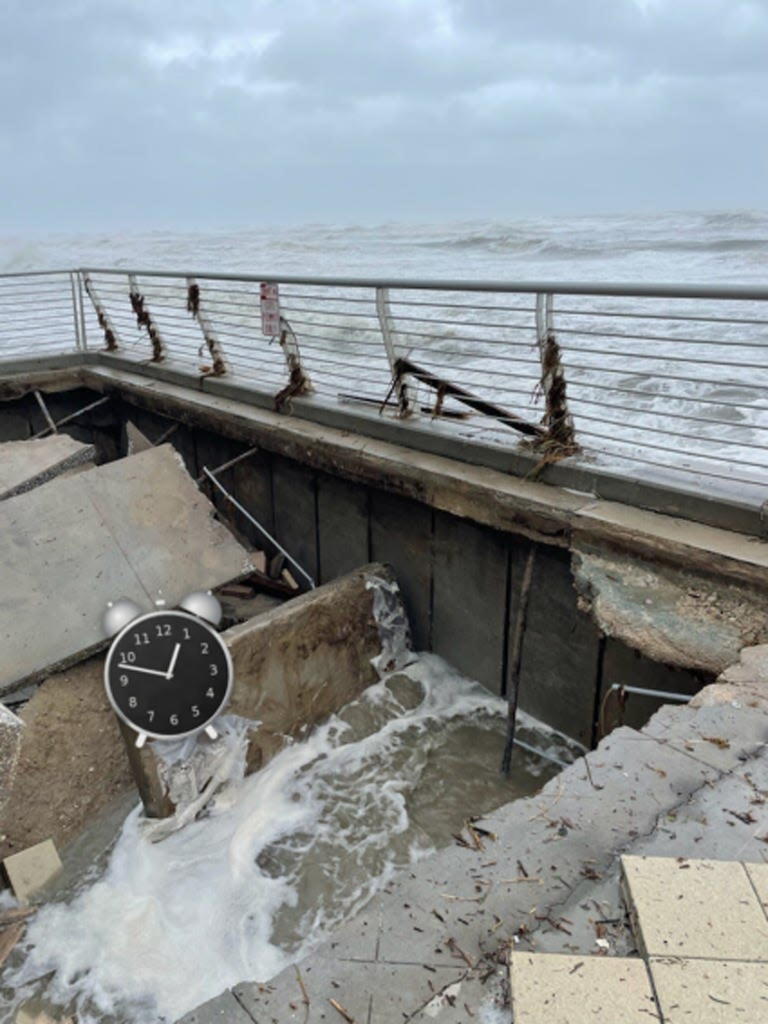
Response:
12h48
